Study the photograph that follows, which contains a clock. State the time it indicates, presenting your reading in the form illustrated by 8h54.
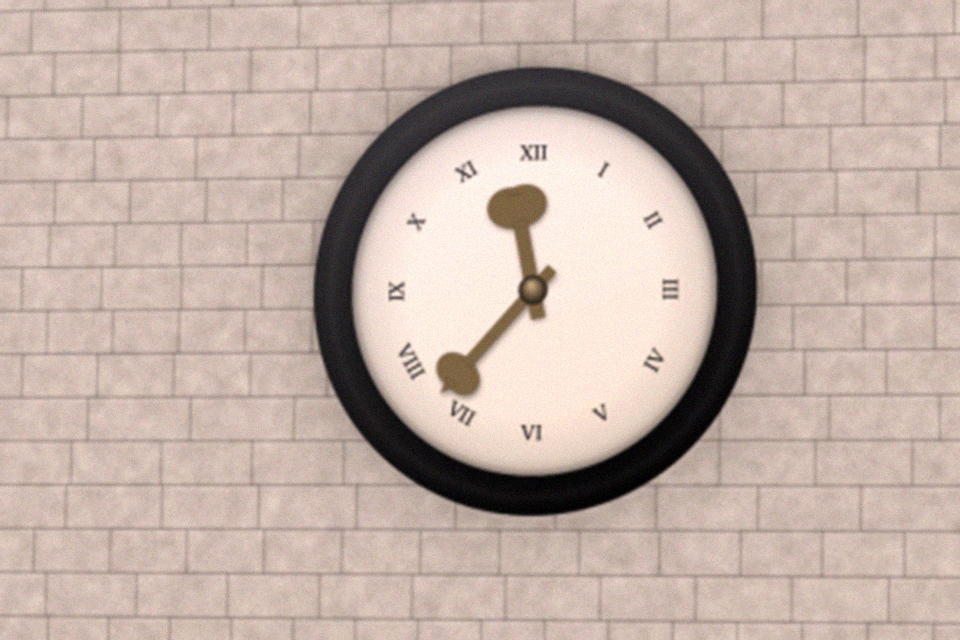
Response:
11h37
